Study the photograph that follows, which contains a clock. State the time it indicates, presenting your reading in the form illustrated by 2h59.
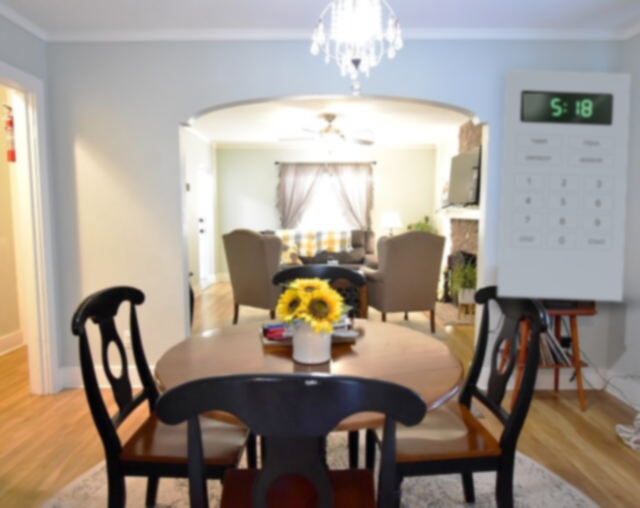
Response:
5h18
